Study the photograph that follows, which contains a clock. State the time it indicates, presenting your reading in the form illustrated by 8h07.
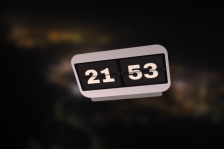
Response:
21h53
